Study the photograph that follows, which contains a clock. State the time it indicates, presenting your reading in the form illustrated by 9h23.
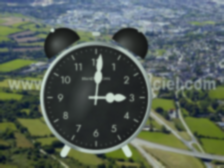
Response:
3h01
